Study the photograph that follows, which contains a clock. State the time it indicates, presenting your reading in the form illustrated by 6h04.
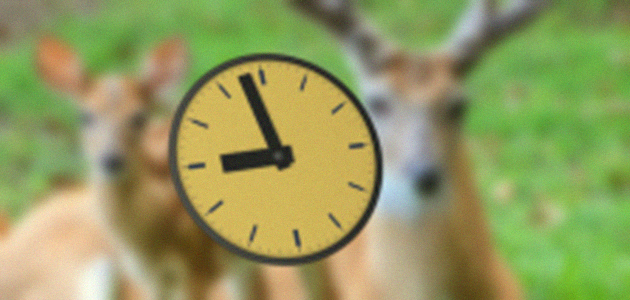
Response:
8h58
